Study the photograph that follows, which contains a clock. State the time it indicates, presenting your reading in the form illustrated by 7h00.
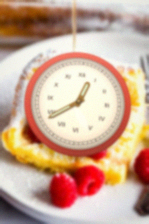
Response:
12h39
